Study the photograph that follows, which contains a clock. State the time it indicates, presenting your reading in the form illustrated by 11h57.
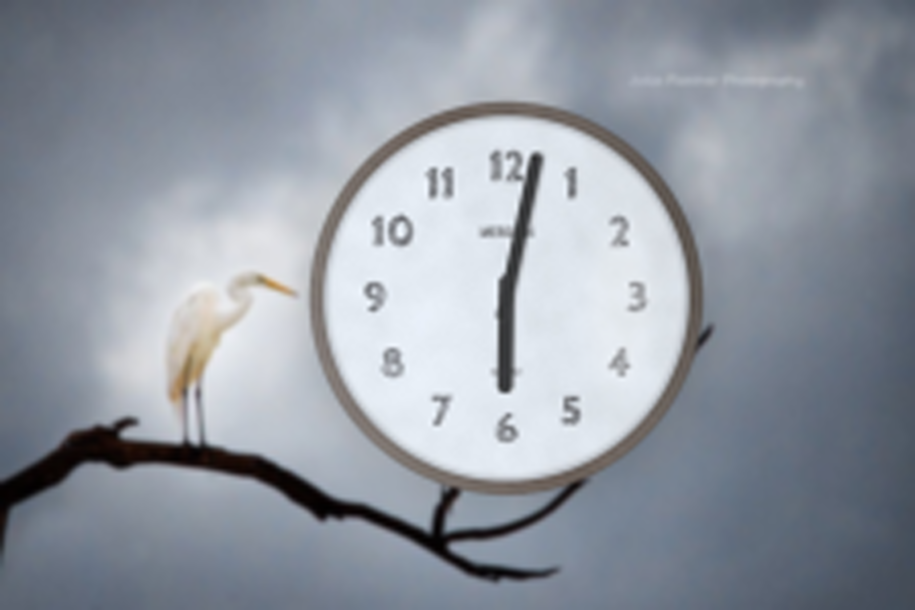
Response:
6h02
